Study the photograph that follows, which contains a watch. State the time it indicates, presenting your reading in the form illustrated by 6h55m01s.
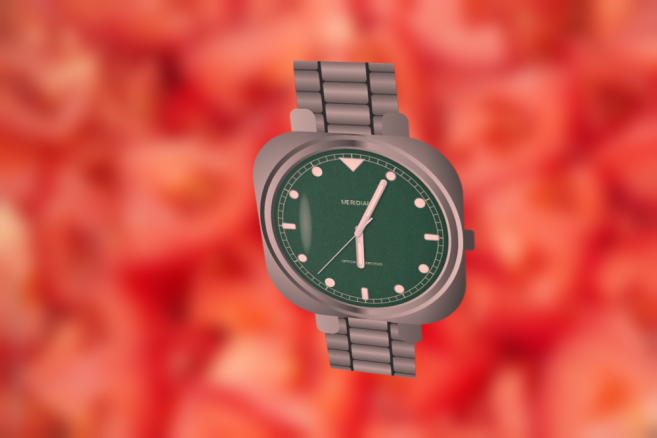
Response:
6h04m37s
